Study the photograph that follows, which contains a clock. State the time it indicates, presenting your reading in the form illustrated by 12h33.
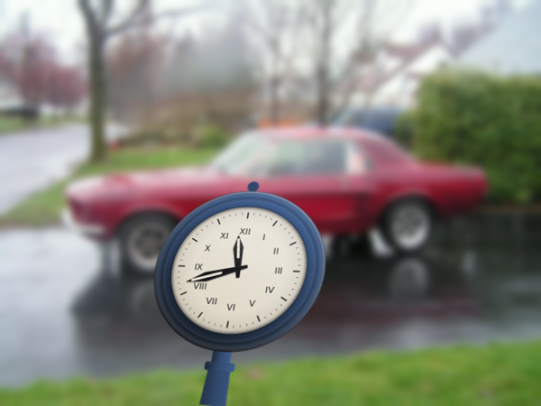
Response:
11h42
